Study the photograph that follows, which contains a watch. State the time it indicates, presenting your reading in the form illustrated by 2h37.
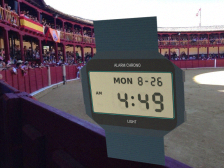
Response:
4h49
